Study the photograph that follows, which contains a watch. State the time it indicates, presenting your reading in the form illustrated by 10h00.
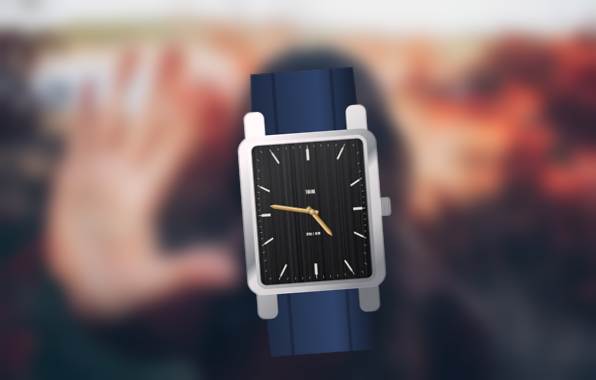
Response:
4h47
